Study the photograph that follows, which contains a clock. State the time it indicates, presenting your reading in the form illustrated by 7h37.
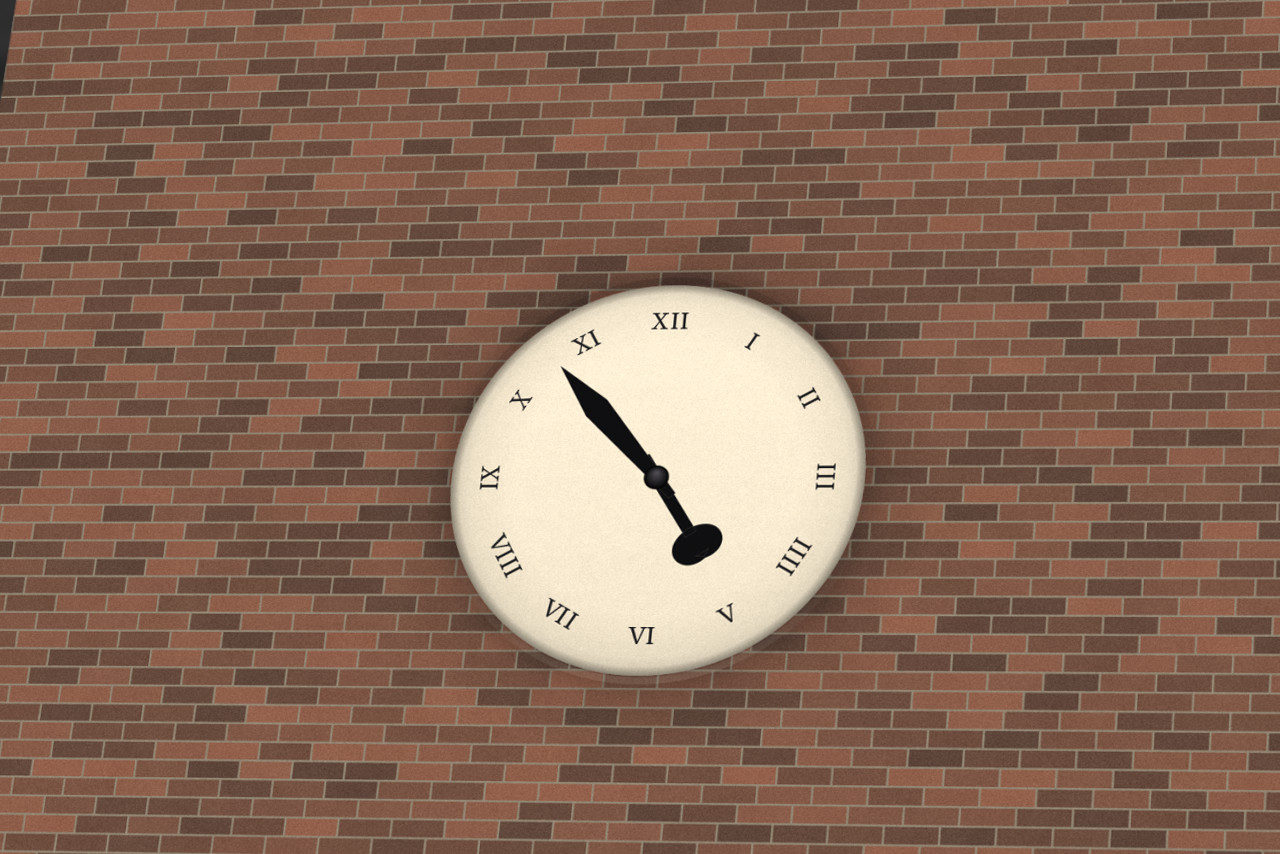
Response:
4h53
